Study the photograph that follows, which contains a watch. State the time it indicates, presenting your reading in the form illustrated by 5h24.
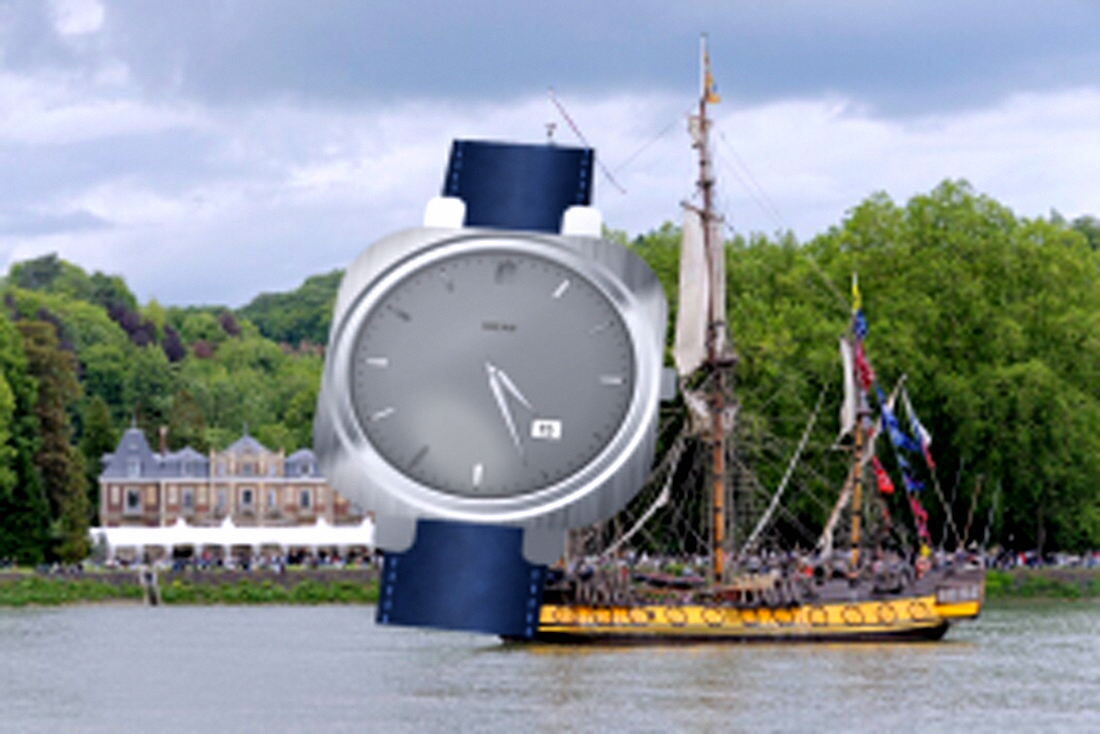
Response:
4h26
